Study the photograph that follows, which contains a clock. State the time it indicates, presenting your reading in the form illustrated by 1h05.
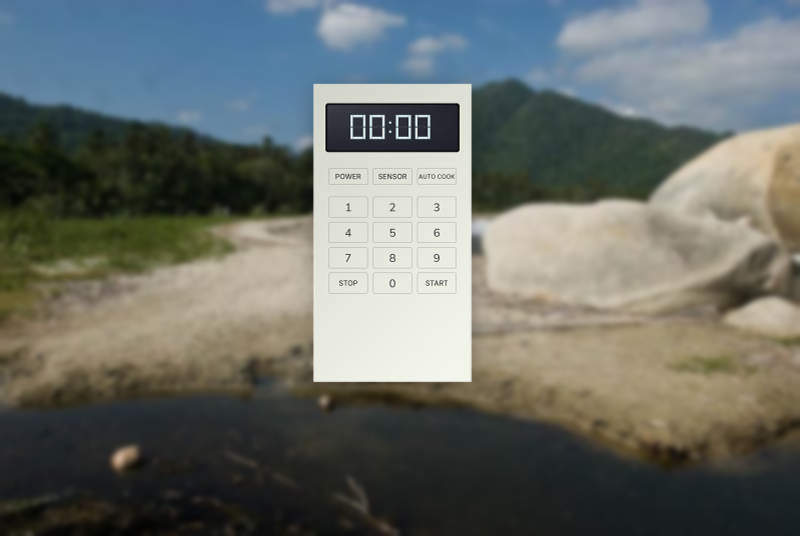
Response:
0h00
